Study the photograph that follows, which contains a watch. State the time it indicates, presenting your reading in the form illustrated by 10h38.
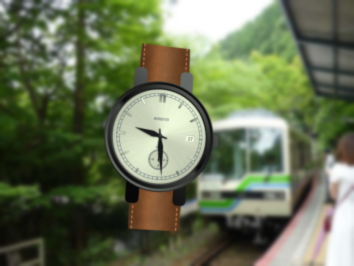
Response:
9h29
